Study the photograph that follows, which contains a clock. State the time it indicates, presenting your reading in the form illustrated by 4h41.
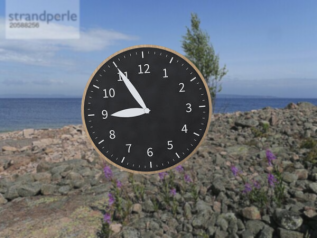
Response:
8h55
